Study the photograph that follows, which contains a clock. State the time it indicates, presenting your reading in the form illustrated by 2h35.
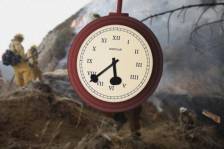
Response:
5h38
